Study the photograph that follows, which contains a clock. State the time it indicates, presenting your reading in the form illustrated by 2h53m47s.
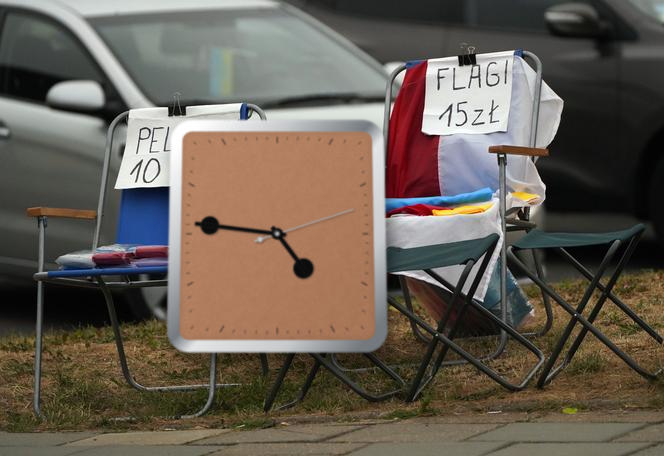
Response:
4h46m12s
